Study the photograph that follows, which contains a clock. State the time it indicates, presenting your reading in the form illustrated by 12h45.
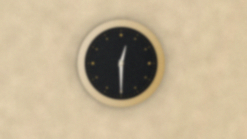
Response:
12h30
